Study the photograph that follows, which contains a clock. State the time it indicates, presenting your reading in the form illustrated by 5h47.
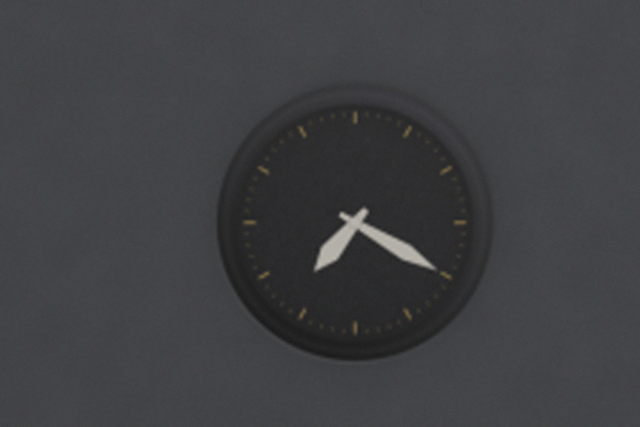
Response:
7h20
